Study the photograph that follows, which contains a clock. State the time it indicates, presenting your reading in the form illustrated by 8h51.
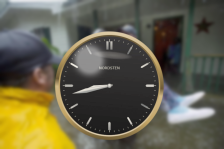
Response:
8h43
